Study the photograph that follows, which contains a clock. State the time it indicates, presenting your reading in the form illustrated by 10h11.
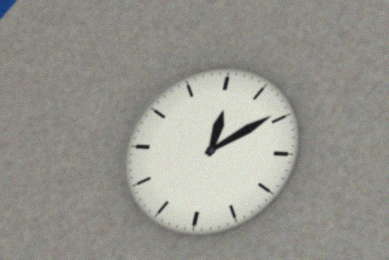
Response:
12h09
